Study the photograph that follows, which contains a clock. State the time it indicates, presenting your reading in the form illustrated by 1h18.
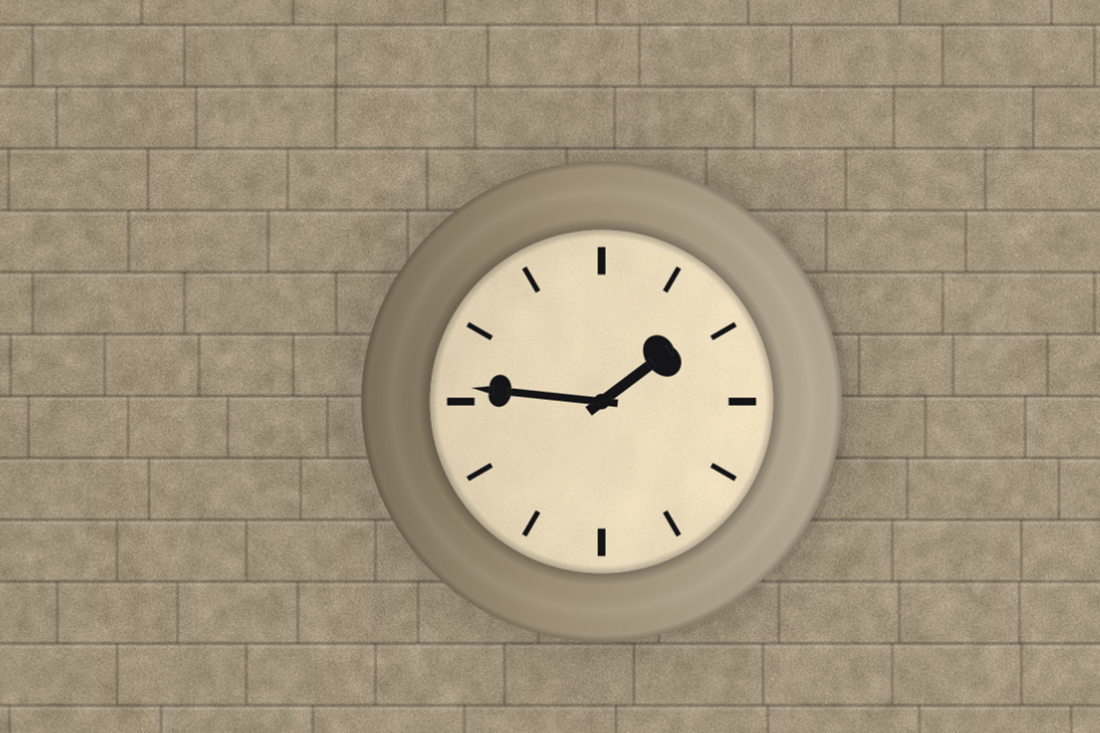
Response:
1h46
